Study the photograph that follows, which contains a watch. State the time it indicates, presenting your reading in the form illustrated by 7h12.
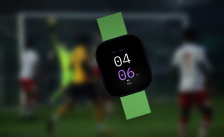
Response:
4h06
